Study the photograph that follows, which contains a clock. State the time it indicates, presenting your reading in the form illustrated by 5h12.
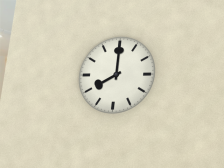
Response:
8h00
